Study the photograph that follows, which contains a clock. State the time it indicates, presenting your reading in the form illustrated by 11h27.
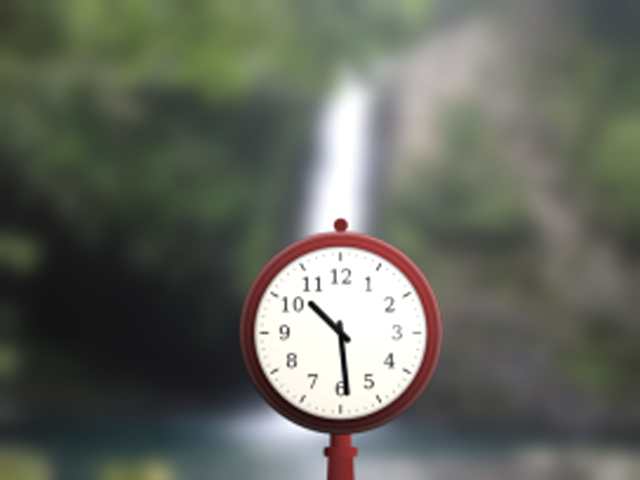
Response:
10h29
